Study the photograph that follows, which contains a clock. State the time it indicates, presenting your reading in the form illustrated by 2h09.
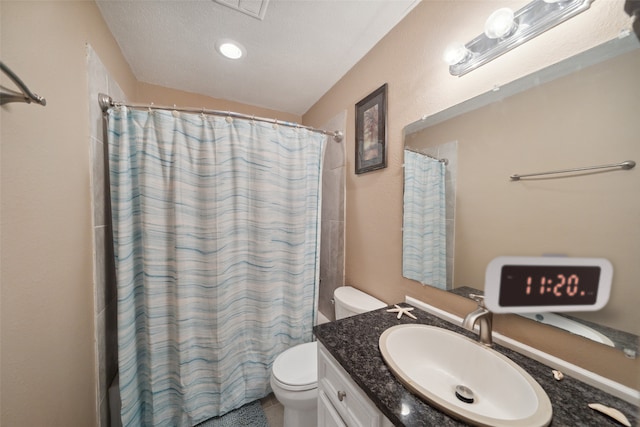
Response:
11h20
